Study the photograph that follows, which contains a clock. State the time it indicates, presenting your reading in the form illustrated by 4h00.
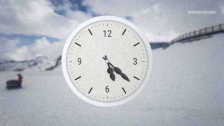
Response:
5h22
